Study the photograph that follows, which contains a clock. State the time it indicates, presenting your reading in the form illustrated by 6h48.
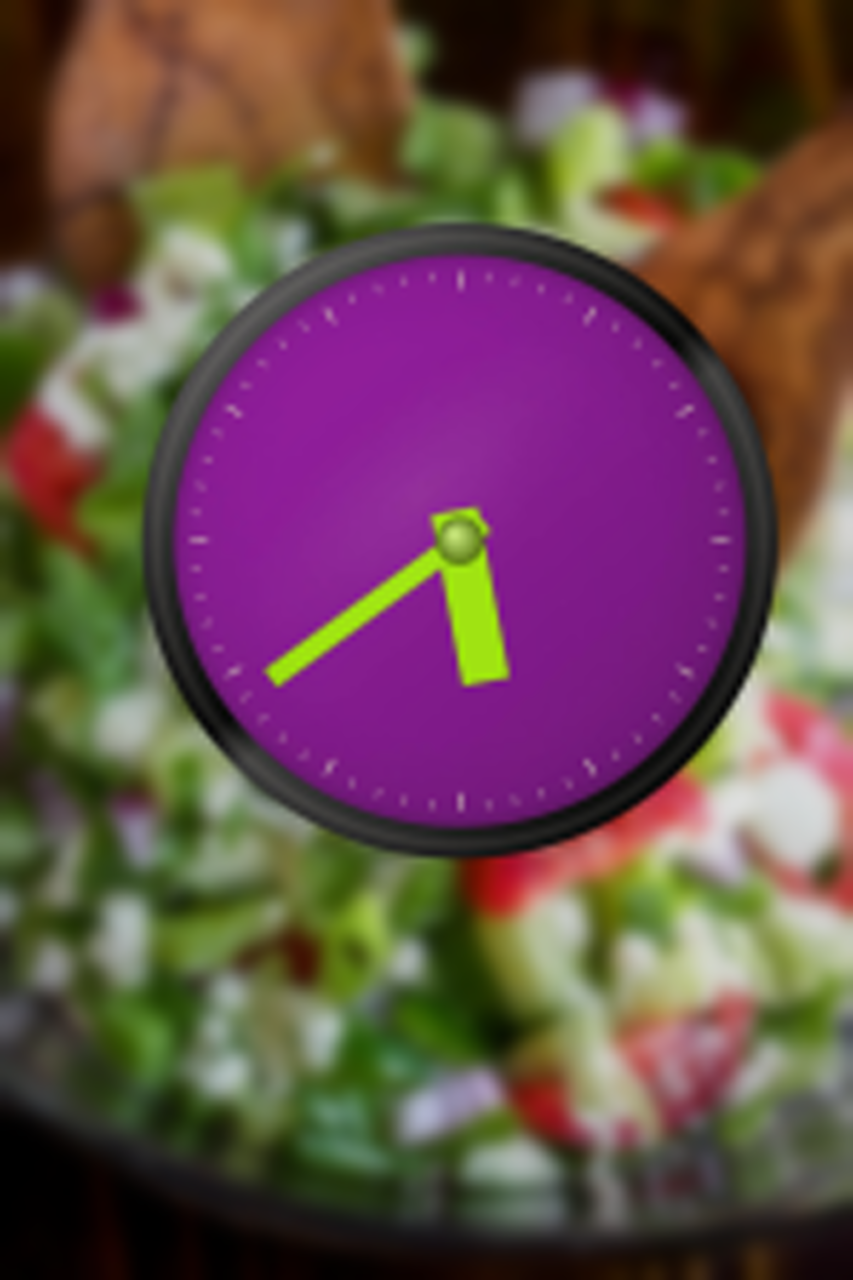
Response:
5h39
